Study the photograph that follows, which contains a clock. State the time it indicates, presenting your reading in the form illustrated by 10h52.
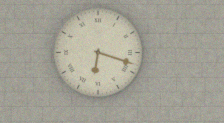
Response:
6h18
